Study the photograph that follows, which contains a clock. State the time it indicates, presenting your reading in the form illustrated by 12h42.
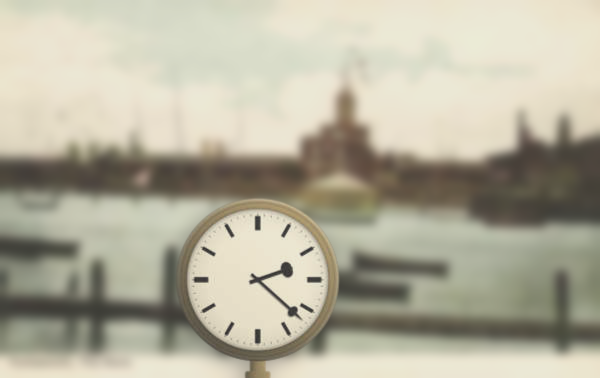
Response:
2h22
